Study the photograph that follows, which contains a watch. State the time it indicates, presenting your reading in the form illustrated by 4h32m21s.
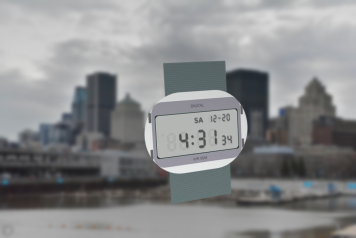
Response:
4h31m34s
